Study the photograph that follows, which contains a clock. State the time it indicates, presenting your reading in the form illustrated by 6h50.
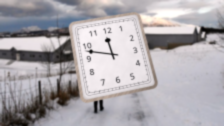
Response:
11h48
